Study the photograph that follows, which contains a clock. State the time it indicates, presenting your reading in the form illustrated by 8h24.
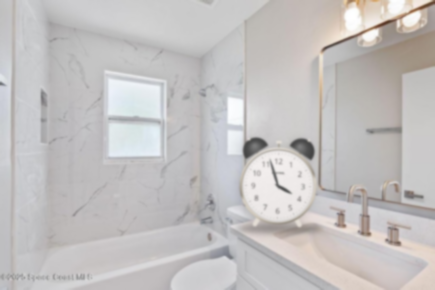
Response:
3h57
